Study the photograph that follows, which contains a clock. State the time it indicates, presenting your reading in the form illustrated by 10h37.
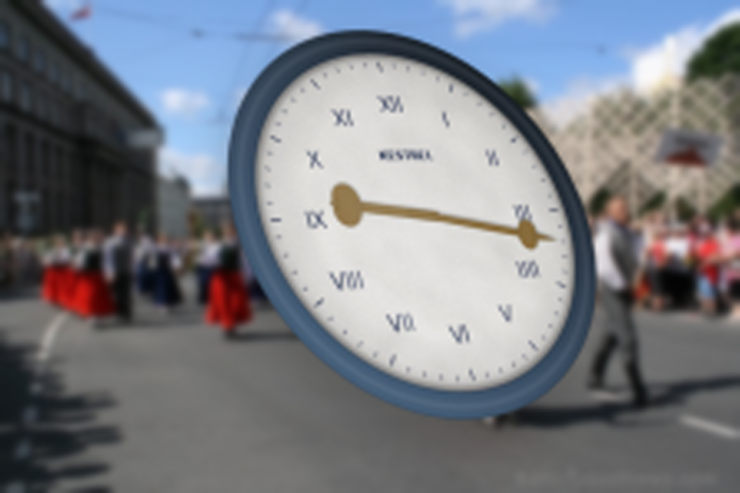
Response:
9h17
